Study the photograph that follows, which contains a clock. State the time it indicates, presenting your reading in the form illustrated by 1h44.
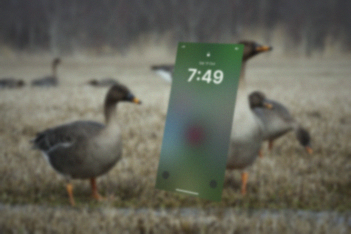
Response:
7h49
